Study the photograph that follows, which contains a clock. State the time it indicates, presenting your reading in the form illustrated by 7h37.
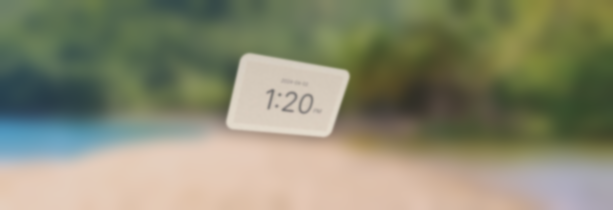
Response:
1h20
